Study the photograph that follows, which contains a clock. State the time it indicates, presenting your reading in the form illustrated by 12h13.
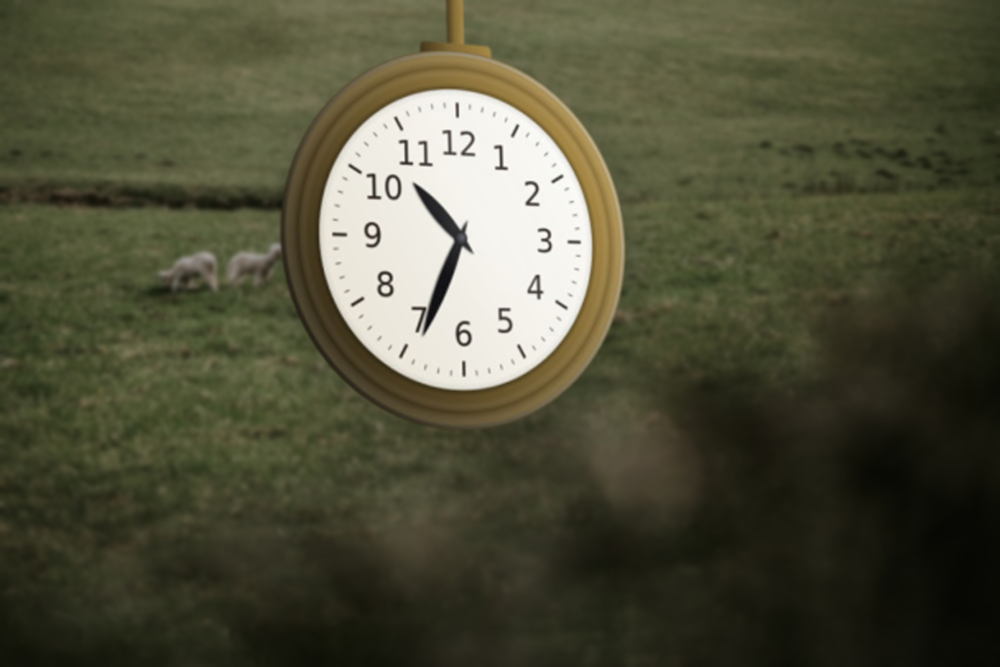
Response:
10h34
